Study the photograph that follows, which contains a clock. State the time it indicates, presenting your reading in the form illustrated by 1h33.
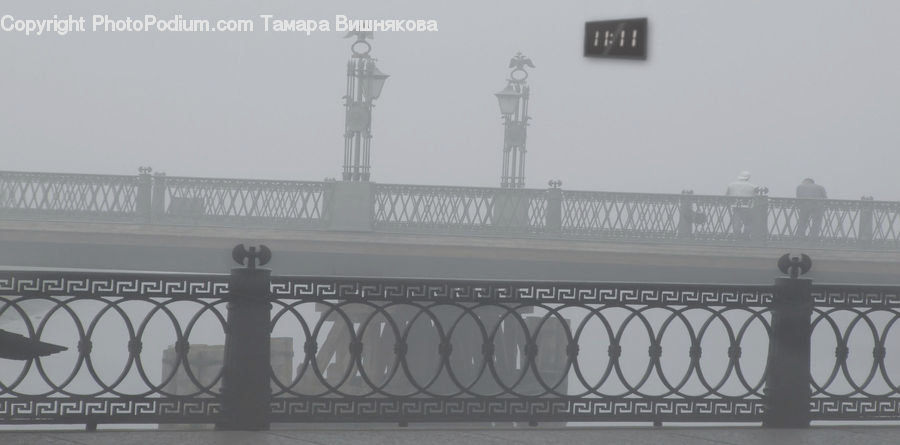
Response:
11h11
